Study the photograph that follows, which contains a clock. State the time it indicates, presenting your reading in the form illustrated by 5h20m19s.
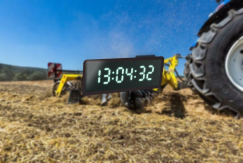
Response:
13h04m32s
